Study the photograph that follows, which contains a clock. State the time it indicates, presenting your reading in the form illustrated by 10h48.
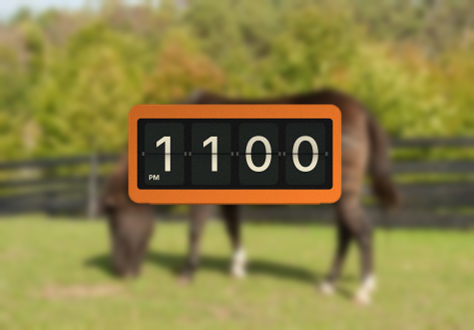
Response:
11h00
